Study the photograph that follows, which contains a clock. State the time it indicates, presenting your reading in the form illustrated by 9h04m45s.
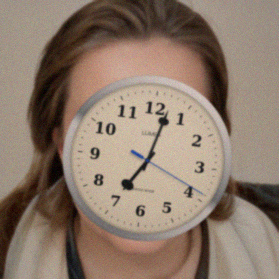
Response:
7h02m19s
